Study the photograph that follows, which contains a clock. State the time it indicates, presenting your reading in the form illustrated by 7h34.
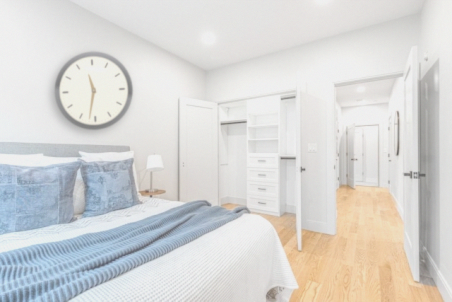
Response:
11h32
